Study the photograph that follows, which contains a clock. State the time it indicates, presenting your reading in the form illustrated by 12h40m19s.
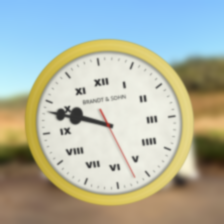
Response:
9h48m27s
